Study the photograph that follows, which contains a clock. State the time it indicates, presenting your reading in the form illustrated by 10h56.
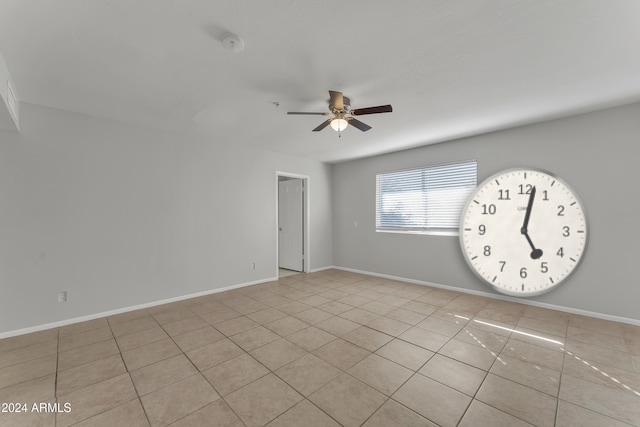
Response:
5h02
